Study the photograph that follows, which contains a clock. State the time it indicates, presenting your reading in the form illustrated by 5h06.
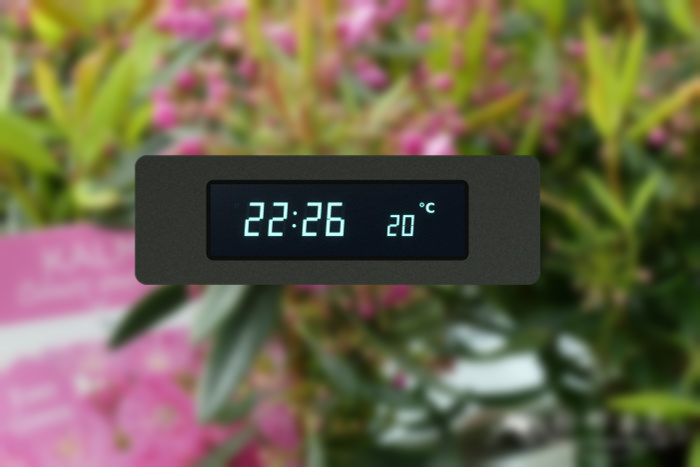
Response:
22h26
